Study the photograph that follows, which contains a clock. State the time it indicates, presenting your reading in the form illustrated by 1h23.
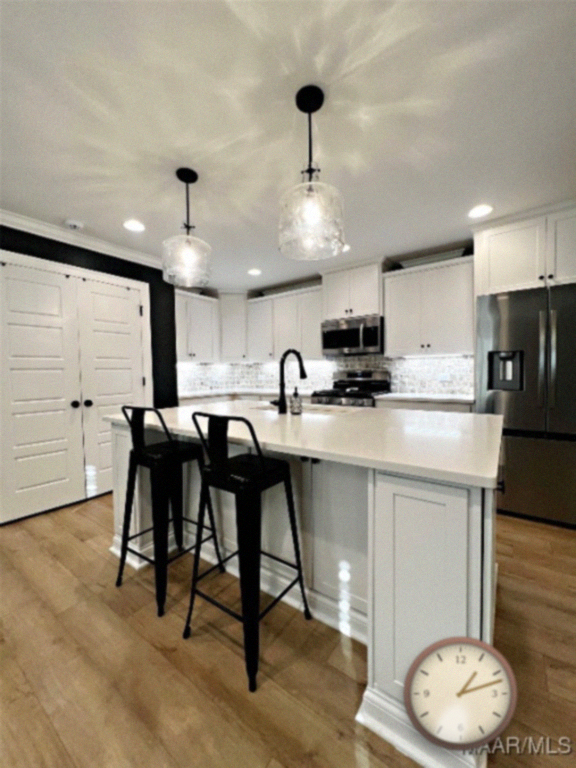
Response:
1h12
